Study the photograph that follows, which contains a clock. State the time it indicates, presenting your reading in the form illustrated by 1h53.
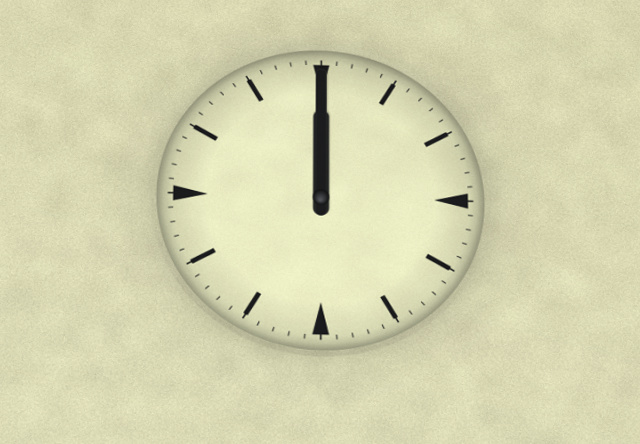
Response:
12h00
